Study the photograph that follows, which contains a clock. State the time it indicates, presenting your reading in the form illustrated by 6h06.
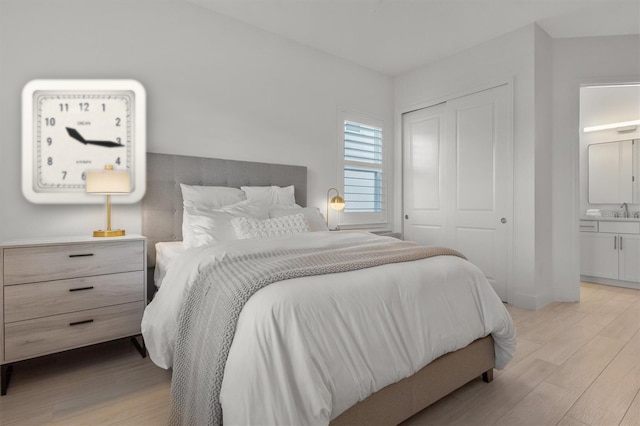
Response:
10h16
